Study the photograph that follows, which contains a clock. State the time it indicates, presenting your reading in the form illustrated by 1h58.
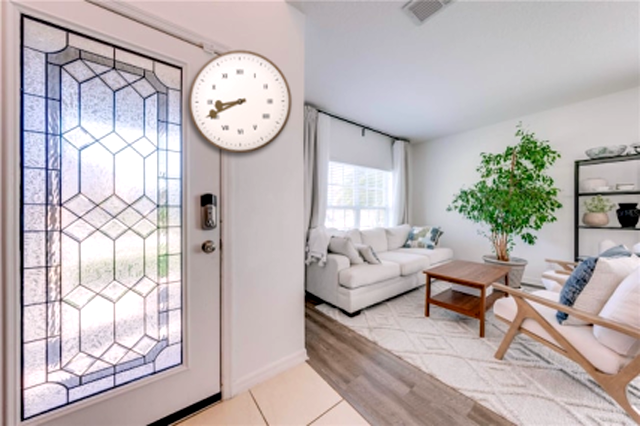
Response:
8h41
